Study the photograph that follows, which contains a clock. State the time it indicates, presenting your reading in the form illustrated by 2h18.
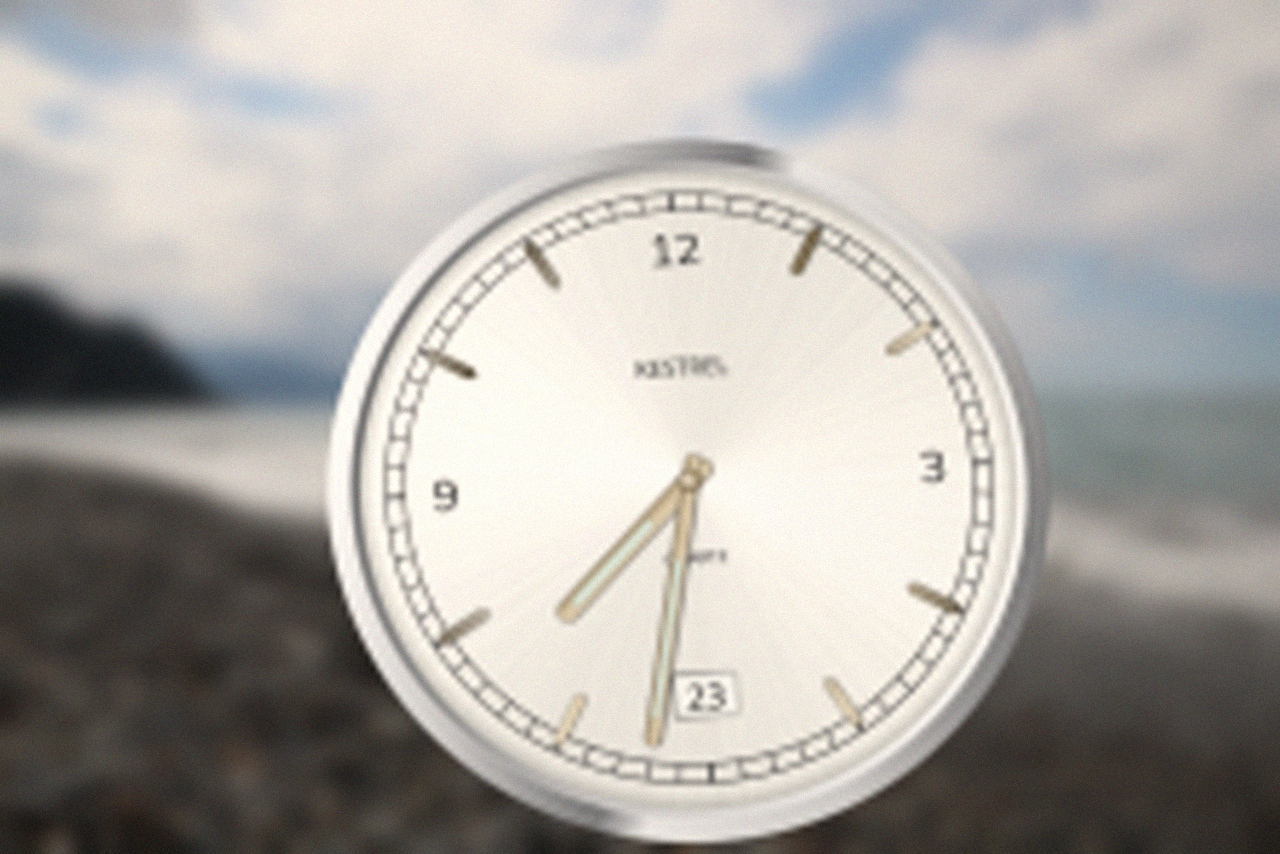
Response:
7h32
